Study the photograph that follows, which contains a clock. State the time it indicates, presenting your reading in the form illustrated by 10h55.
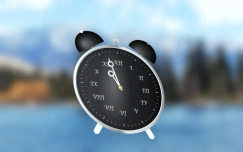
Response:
10h57
